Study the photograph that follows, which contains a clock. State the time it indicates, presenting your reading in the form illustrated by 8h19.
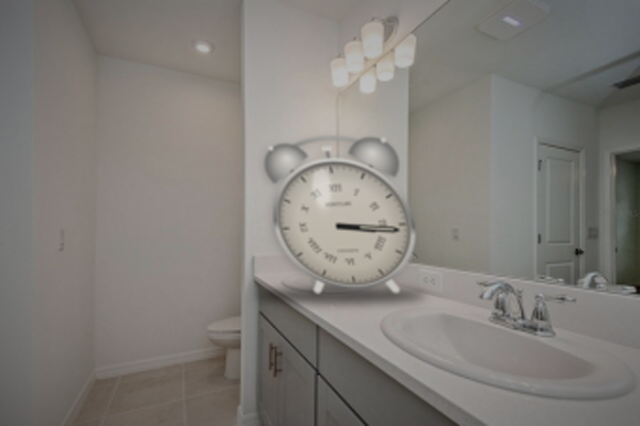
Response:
3h16
